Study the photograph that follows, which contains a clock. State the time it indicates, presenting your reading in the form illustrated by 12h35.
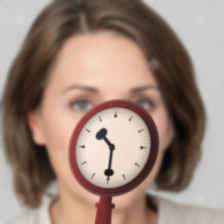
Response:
10h30
